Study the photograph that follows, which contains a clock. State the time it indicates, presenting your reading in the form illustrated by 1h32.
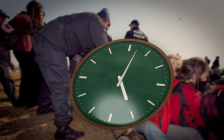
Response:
5h02
